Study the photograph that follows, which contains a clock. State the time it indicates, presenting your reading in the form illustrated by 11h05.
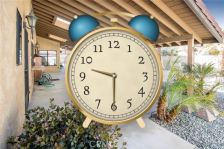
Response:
9h30
